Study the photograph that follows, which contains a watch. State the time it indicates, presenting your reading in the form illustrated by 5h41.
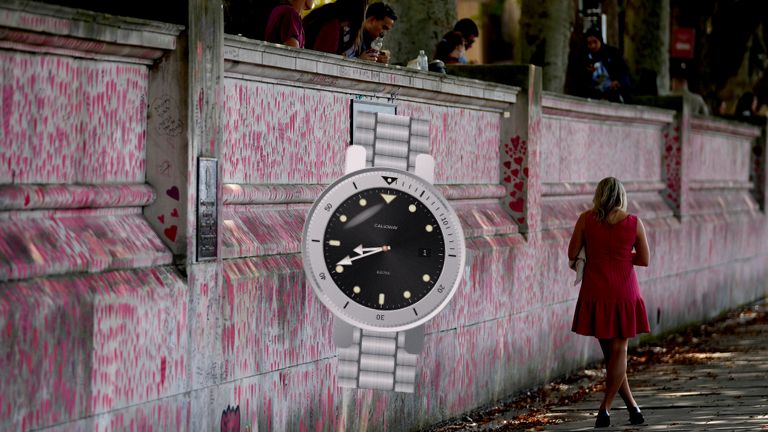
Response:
8h41
